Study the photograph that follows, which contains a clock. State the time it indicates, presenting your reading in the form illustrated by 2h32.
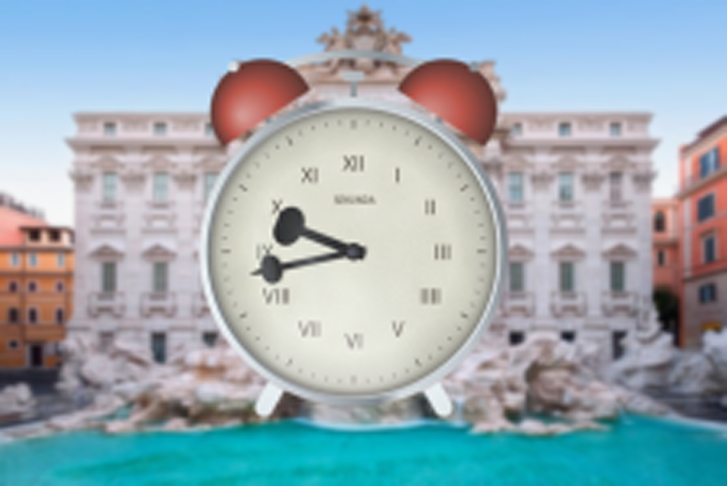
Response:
9h43
